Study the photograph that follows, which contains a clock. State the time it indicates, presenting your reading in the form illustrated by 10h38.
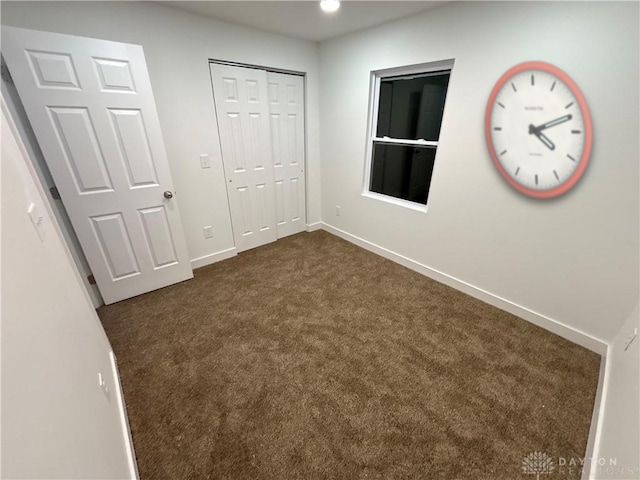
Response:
4h12
